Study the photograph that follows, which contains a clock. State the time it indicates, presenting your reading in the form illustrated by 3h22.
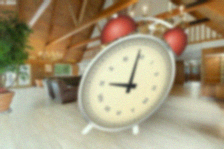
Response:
8h59
